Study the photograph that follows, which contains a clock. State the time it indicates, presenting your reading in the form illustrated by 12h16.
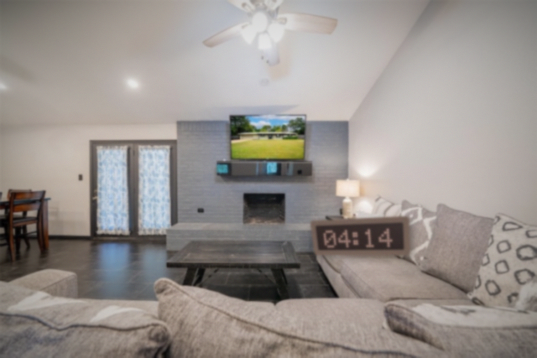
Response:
4h14
